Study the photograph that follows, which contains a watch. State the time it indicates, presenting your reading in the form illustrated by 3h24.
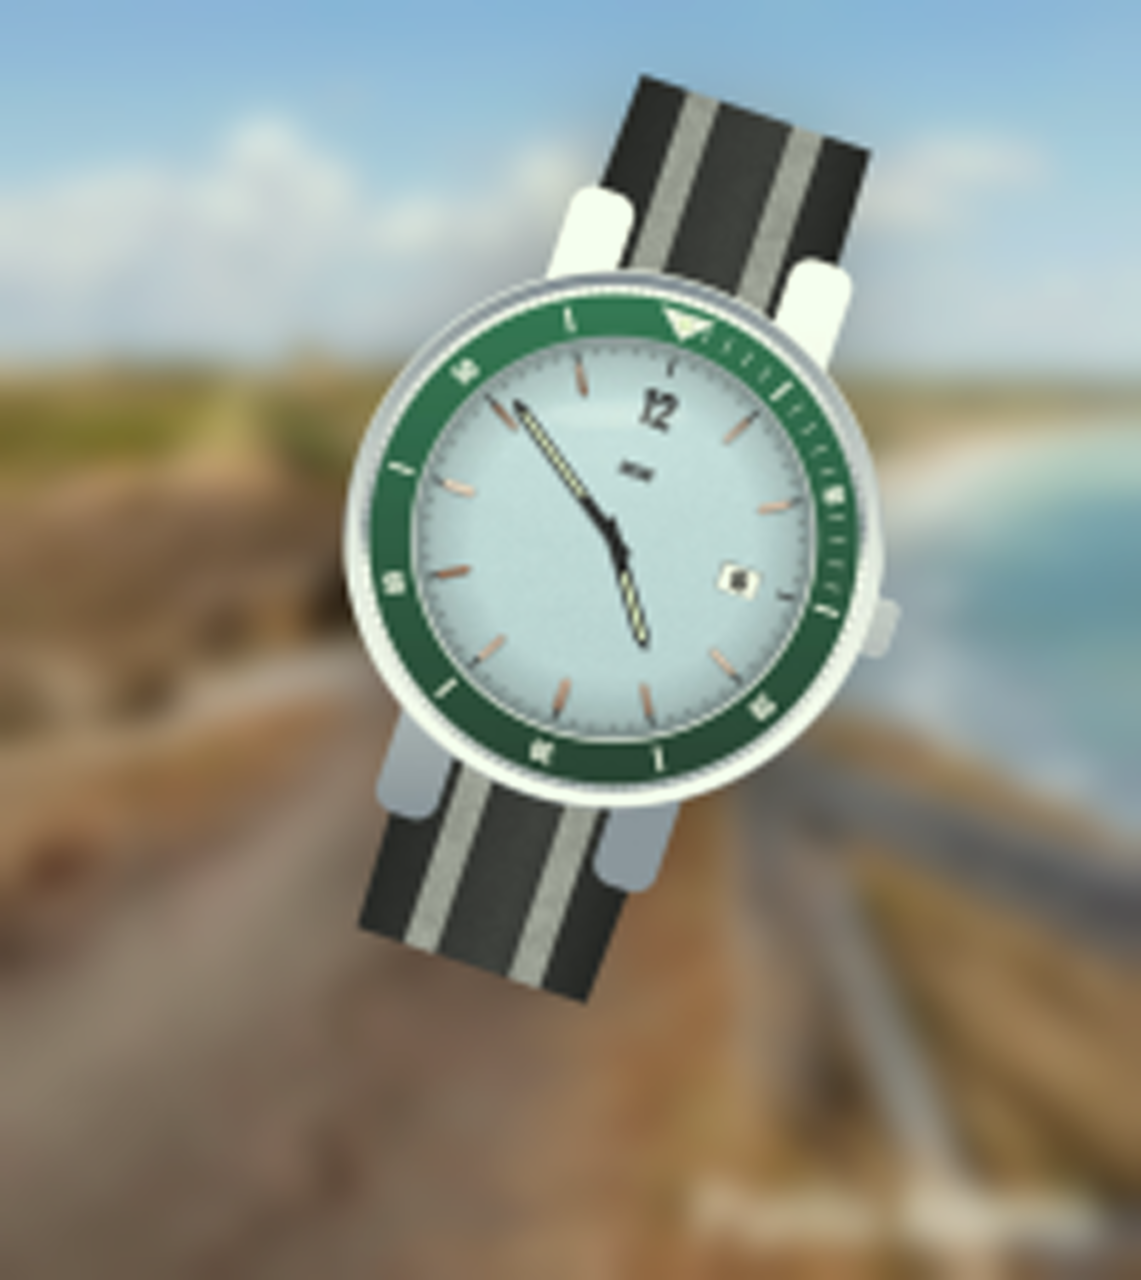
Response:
4h51
